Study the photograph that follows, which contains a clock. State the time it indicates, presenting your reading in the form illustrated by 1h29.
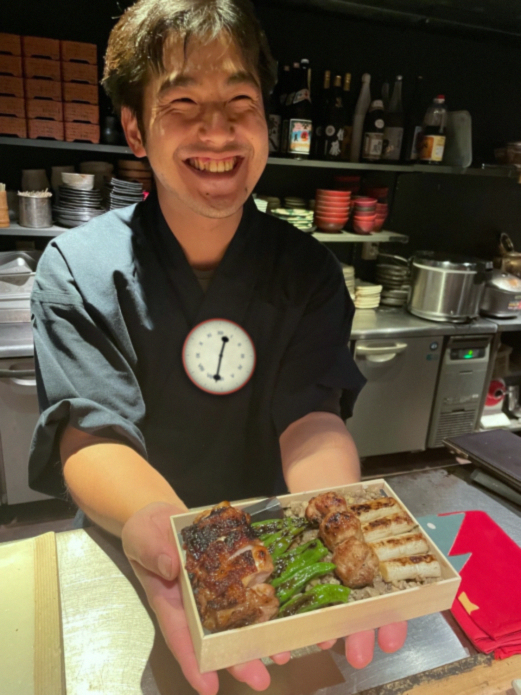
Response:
12h32
